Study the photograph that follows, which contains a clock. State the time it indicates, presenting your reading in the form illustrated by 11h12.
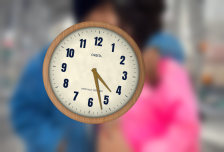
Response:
4h27
